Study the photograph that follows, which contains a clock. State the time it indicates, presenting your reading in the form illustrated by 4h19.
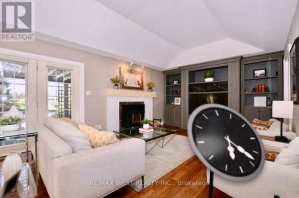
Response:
6h23
